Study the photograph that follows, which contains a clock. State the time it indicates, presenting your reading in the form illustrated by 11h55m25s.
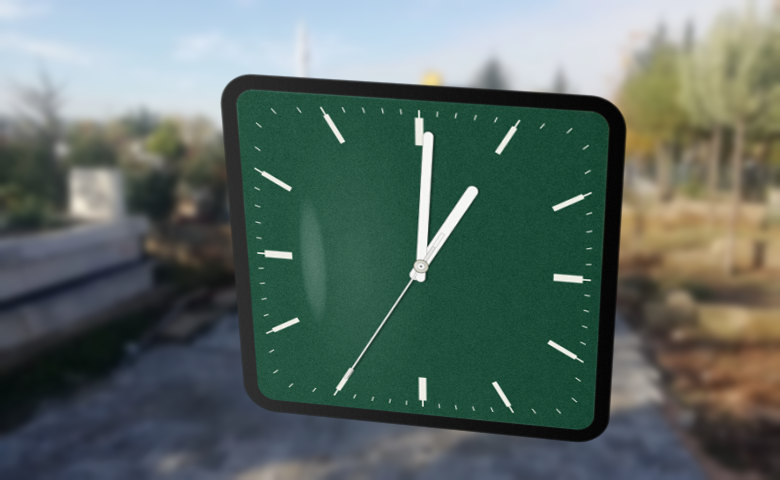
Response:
1h00m35s
